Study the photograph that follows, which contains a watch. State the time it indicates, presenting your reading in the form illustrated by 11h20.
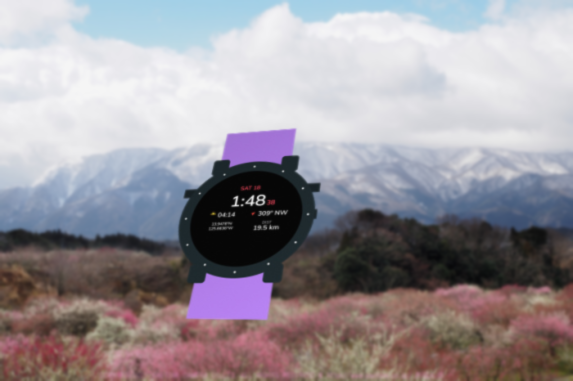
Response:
1h48
